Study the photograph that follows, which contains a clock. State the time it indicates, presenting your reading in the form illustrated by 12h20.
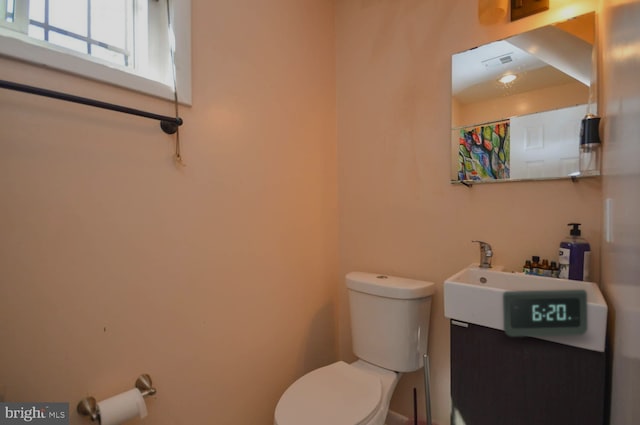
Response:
6h20
